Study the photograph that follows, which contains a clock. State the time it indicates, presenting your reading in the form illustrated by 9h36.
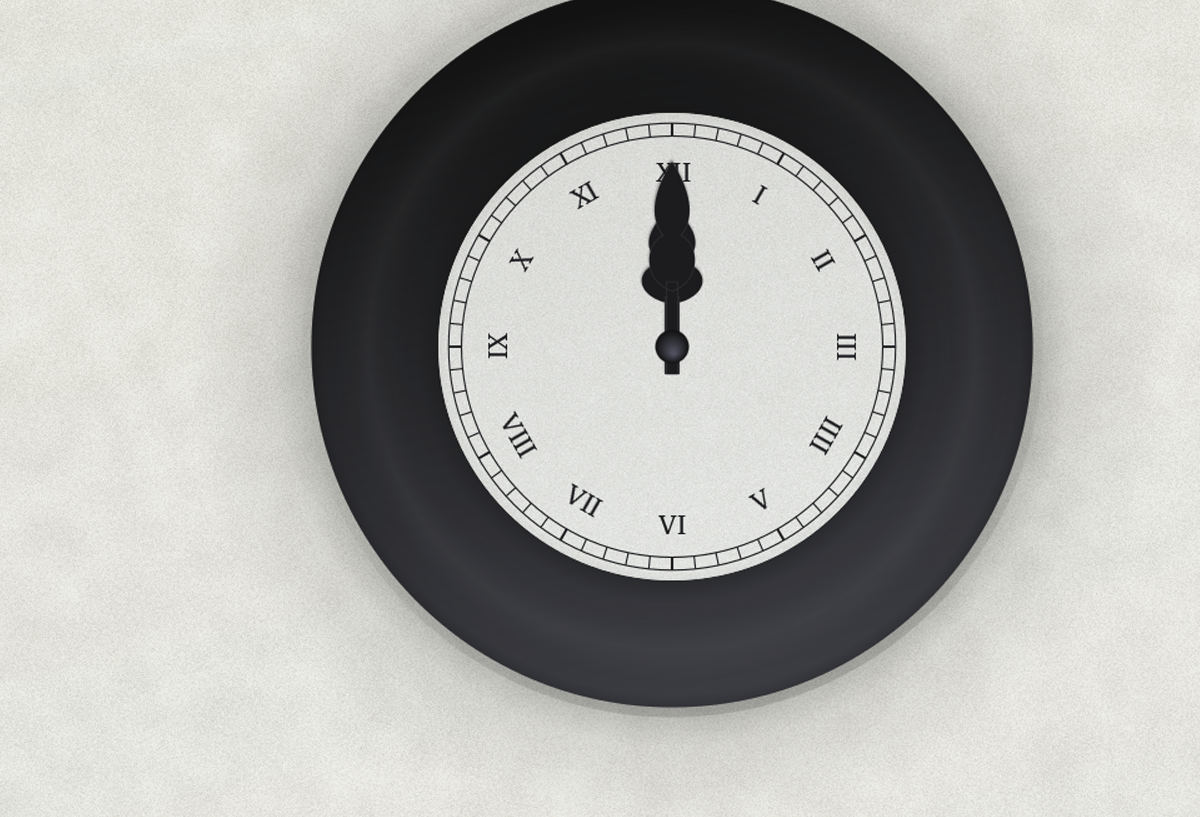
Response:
12h00
